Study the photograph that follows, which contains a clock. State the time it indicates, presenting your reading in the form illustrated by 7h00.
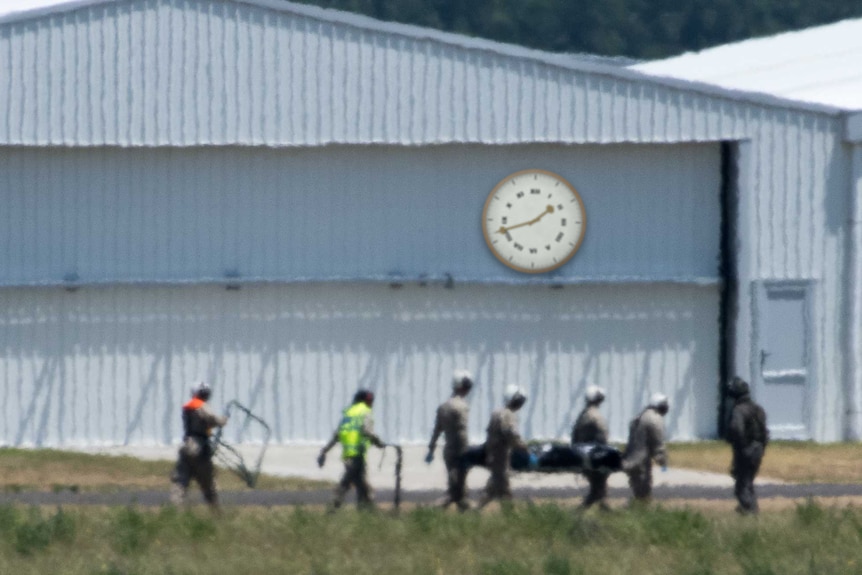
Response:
1h42
